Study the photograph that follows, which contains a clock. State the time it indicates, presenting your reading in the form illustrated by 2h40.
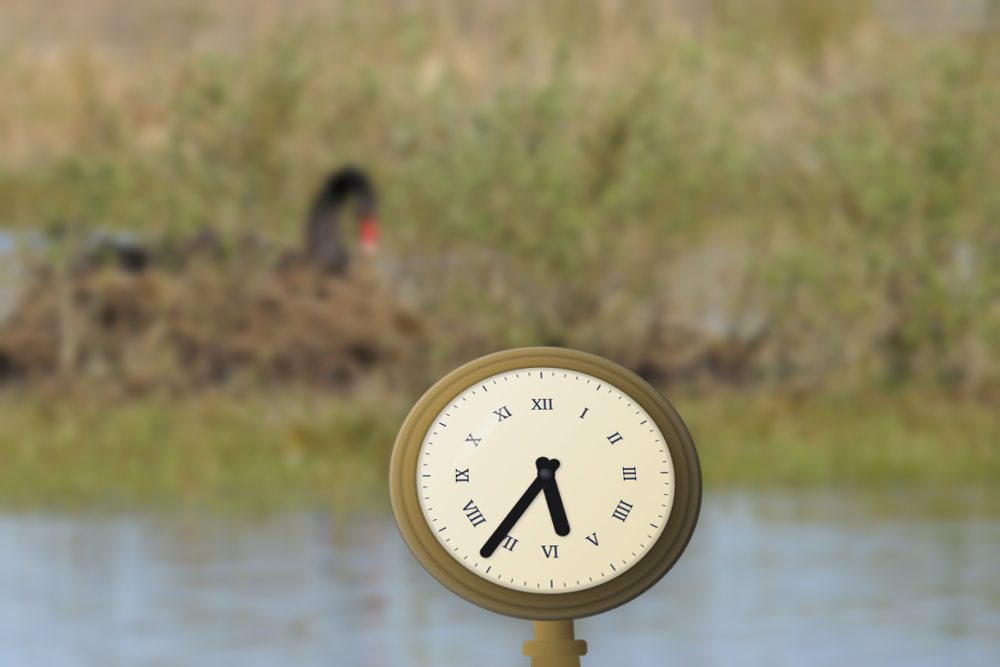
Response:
5h36
